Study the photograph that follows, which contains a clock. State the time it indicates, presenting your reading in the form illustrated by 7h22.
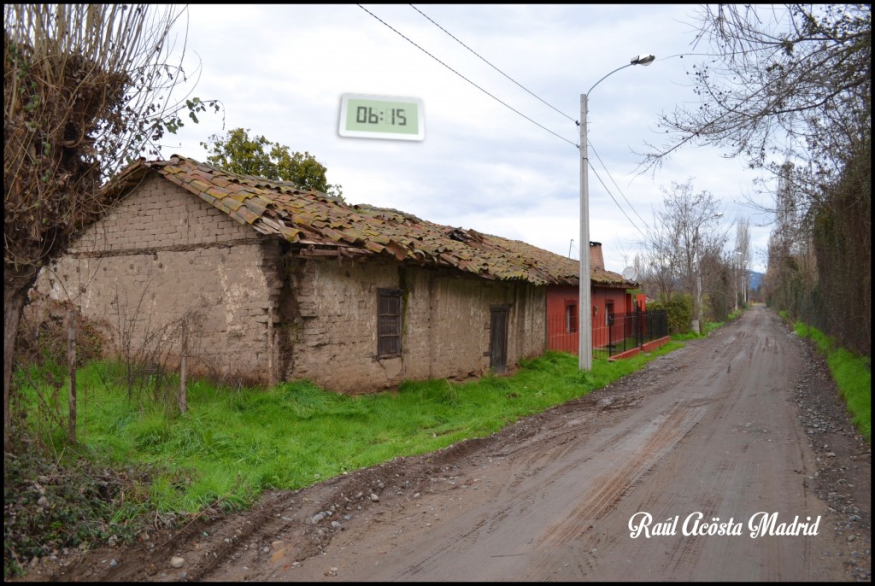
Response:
6h15
